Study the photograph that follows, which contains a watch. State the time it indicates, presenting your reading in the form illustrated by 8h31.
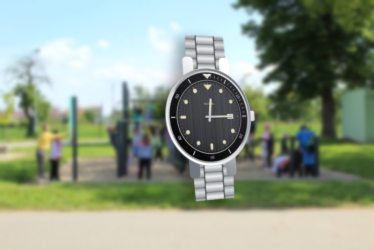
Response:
12h15
